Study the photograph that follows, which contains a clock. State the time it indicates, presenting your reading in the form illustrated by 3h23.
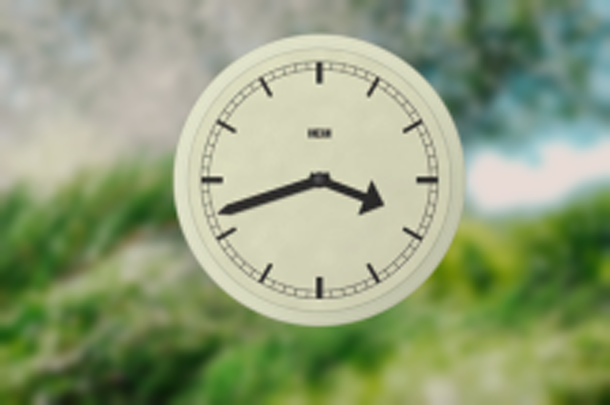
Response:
3h42
